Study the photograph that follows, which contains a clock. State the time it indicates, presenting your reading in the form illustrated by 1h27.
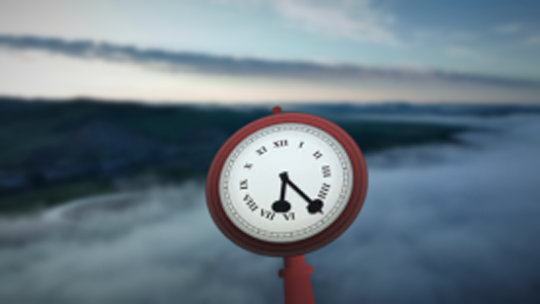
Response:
6h24
